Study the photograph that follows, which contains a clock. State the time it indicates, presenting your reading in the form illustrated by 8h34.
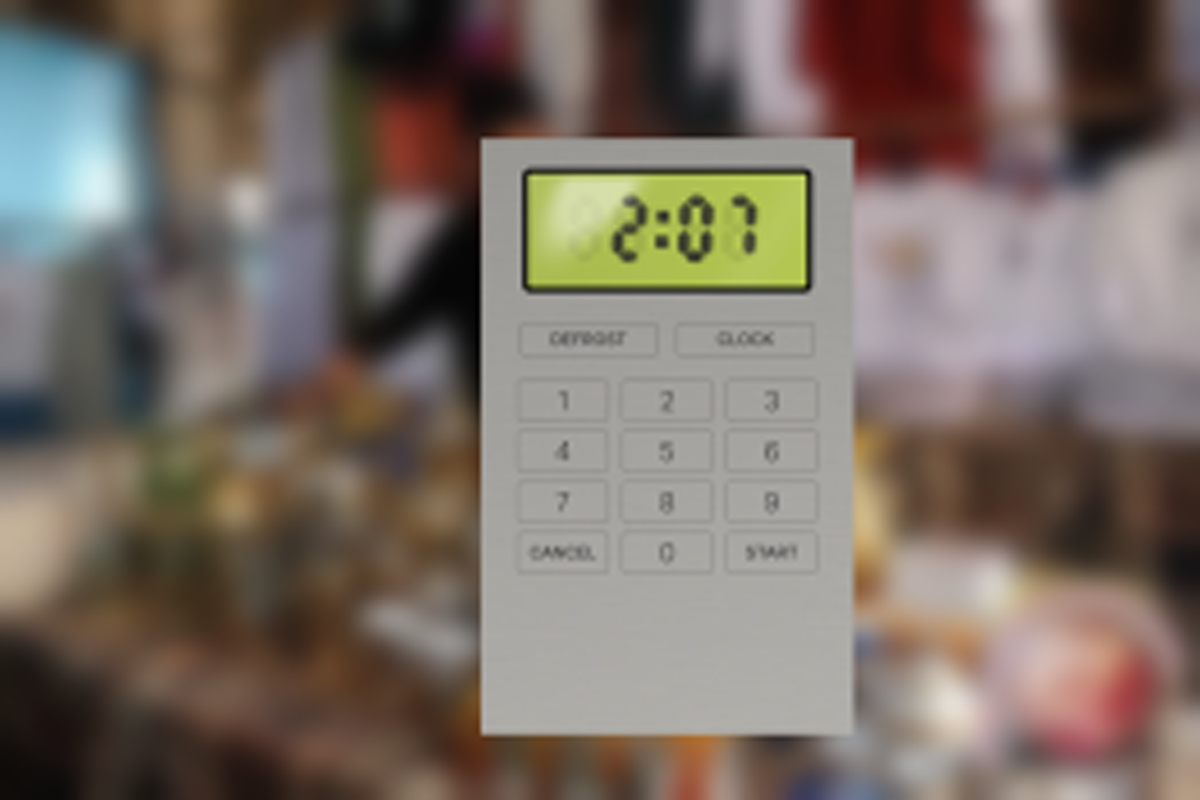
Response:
2h07
